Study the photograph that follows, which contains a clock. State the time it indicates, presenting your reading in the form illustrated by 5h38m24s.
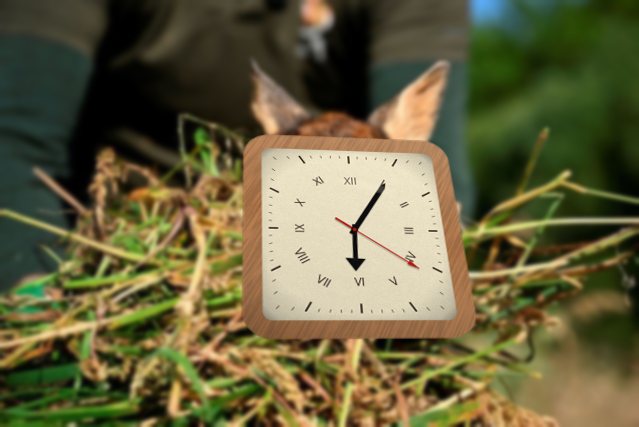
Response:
6h05m21s
